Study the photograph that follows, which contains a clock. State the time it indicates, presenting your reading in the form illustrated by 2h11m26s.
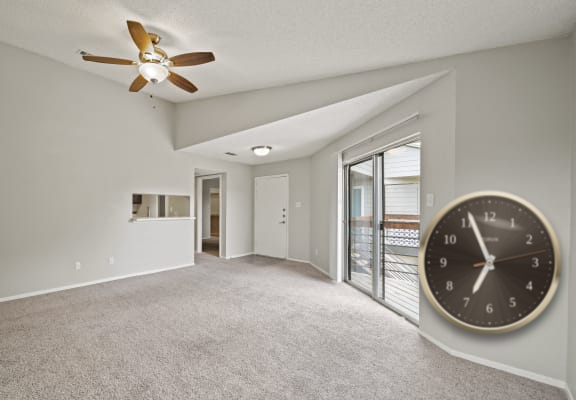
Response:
6h56m13s
